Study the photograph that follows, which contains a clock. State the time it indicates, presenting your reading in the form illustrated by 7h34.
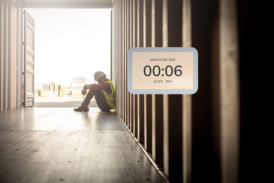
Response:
0h06
